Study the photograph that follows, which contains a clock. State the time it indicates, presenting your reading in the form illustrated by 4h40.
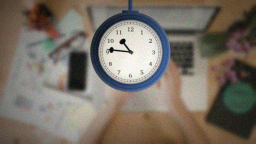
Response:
10h46
